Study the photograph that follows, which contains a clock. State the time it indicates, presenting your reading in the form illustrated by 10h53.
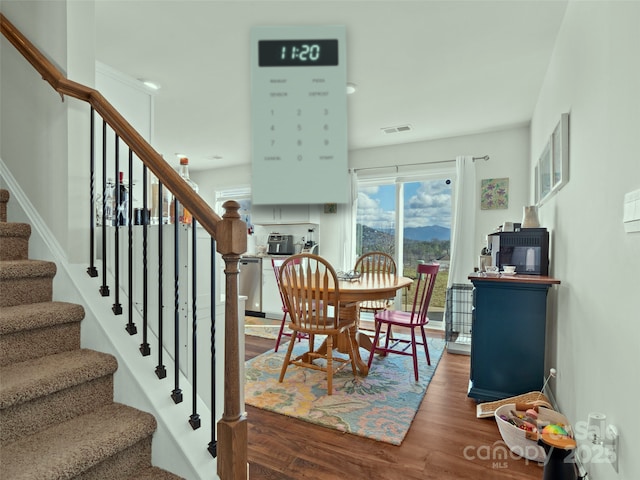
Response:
11h20
